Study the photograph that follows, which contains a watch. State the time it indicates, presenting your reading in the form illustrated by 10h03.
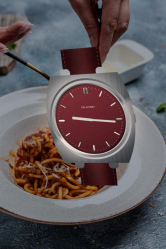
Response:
9h16
